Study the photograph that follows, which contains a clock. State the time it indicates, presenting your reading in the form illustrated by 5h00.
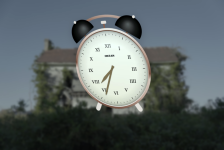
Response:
7h34
